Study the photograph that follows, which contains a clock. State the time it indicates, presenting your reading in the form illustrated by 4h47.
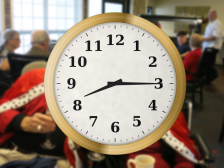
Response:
8h15
